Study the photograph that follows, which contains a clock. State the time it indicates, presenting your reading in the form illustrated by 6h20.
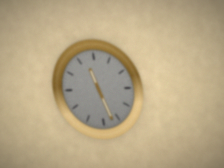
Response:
11h27
